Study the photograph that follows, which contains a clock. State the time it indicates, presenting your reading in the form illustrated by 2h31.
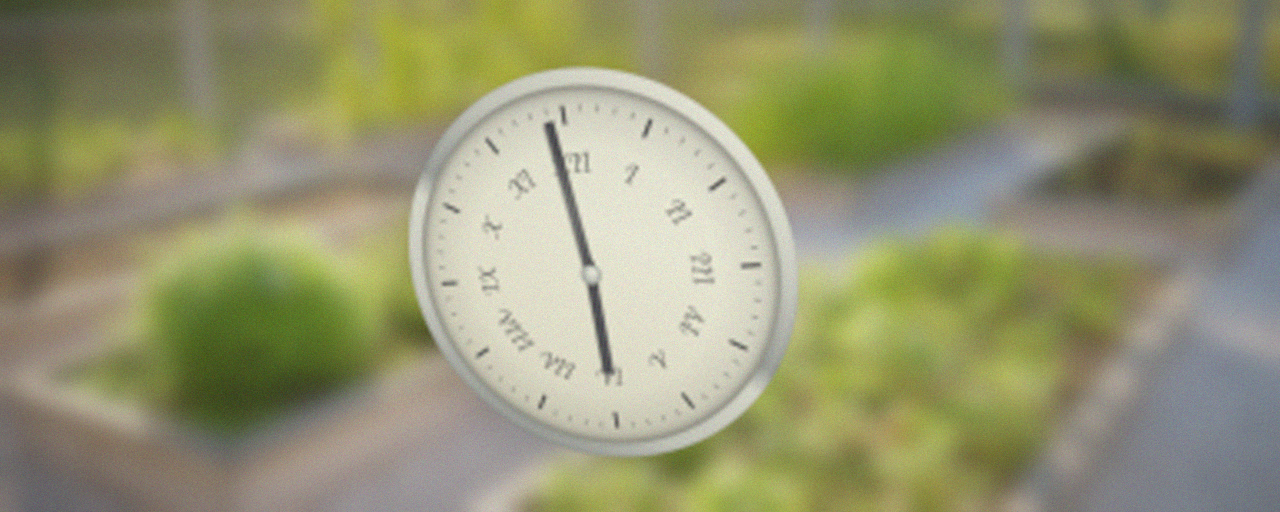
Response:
5h59
